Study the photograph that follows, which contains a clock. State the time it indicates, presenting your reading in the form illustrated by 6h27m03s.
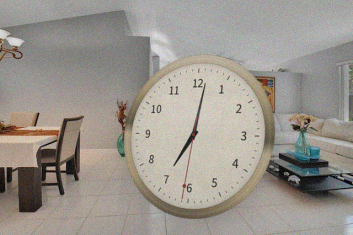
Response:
7h01m31s
